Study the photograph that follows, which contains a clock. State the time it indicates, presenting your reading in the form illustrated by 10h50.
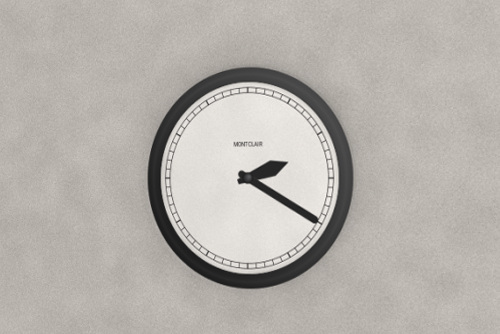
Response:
2h20
